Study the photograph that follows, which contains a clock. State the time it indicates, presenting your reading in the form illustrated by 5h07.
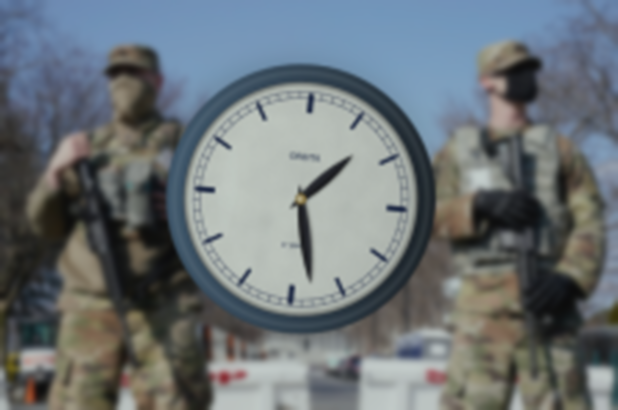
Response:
1h28
